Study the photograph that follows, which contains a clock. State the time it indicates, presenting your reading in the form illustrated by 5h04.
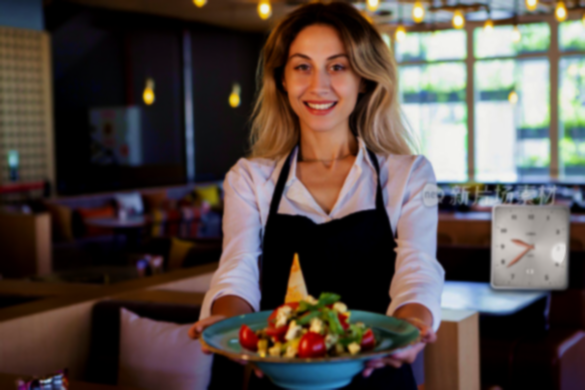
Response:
9h38
